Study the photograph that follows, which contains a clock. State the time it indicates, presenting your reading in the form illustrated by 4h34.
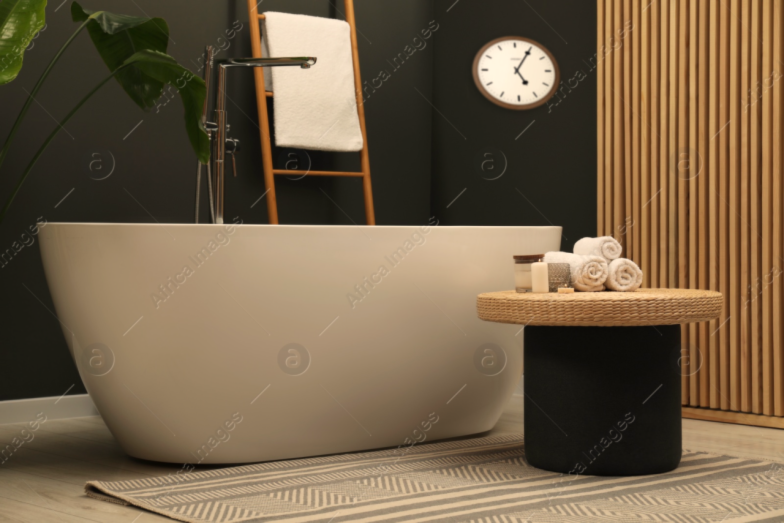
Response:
5h05
